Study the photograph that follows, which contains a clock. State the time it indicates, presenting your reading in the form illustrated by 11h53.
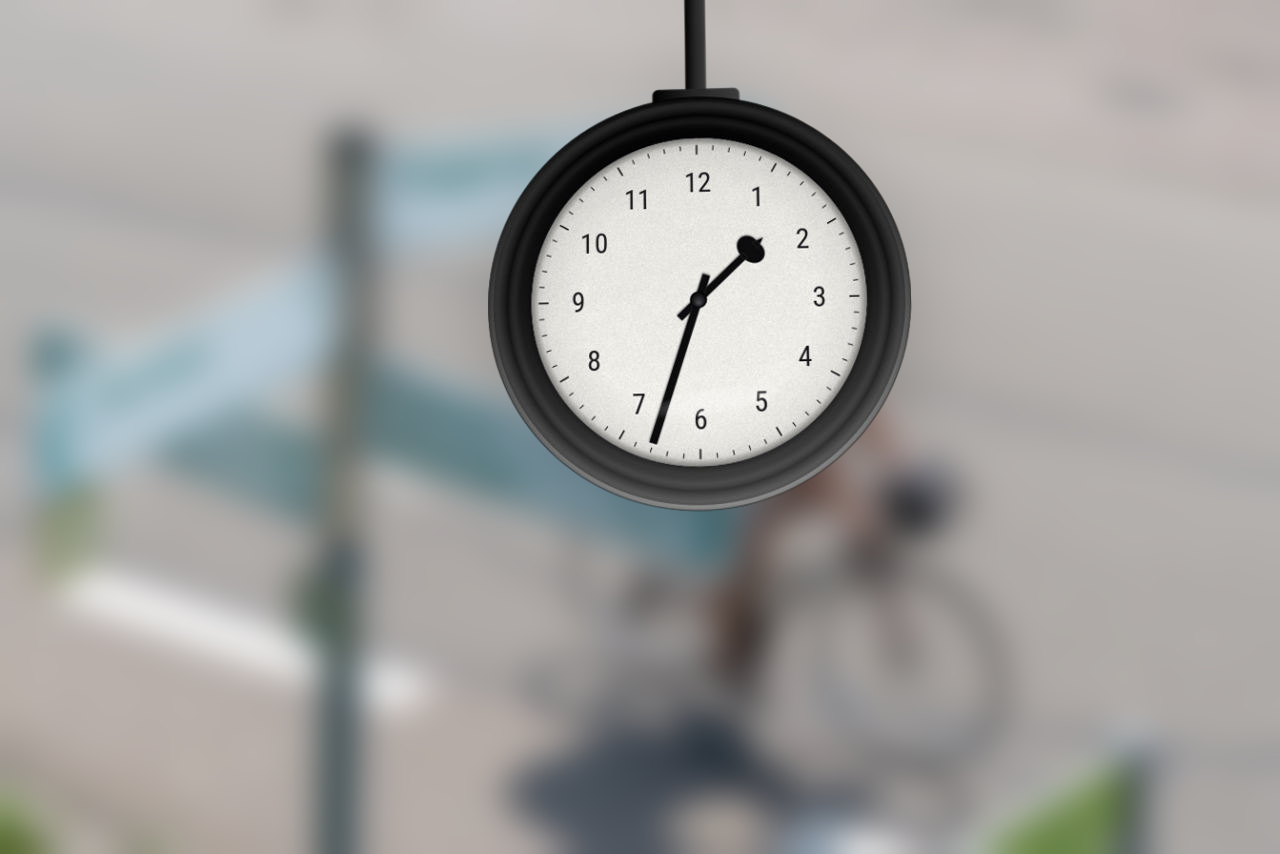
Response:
1h33
